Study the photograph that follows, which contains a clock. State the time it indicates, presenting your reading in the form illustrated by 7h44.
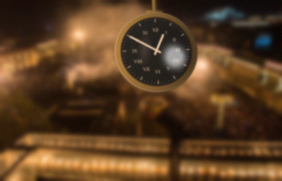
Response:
12h50
